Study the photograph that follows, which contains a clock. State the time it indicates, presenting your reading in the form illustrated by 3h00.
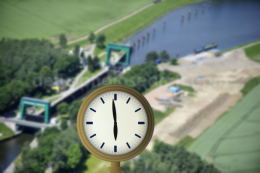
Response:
5h59
